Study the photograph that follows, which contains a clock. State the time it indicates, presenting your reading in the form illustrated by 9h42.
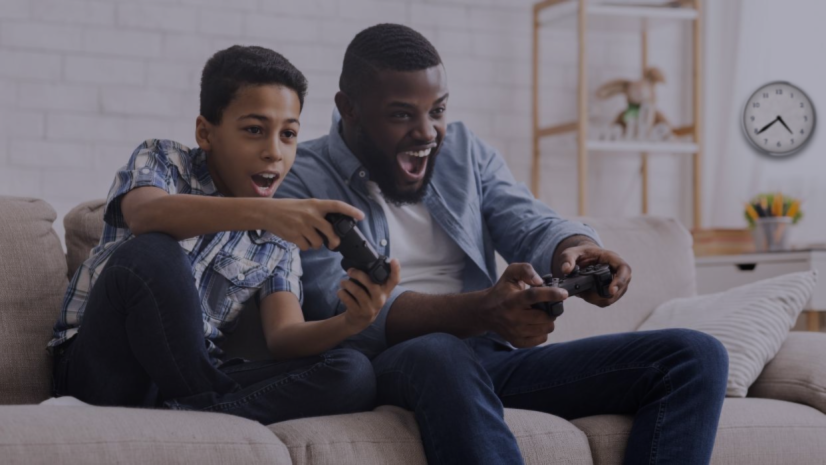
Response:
4h39
